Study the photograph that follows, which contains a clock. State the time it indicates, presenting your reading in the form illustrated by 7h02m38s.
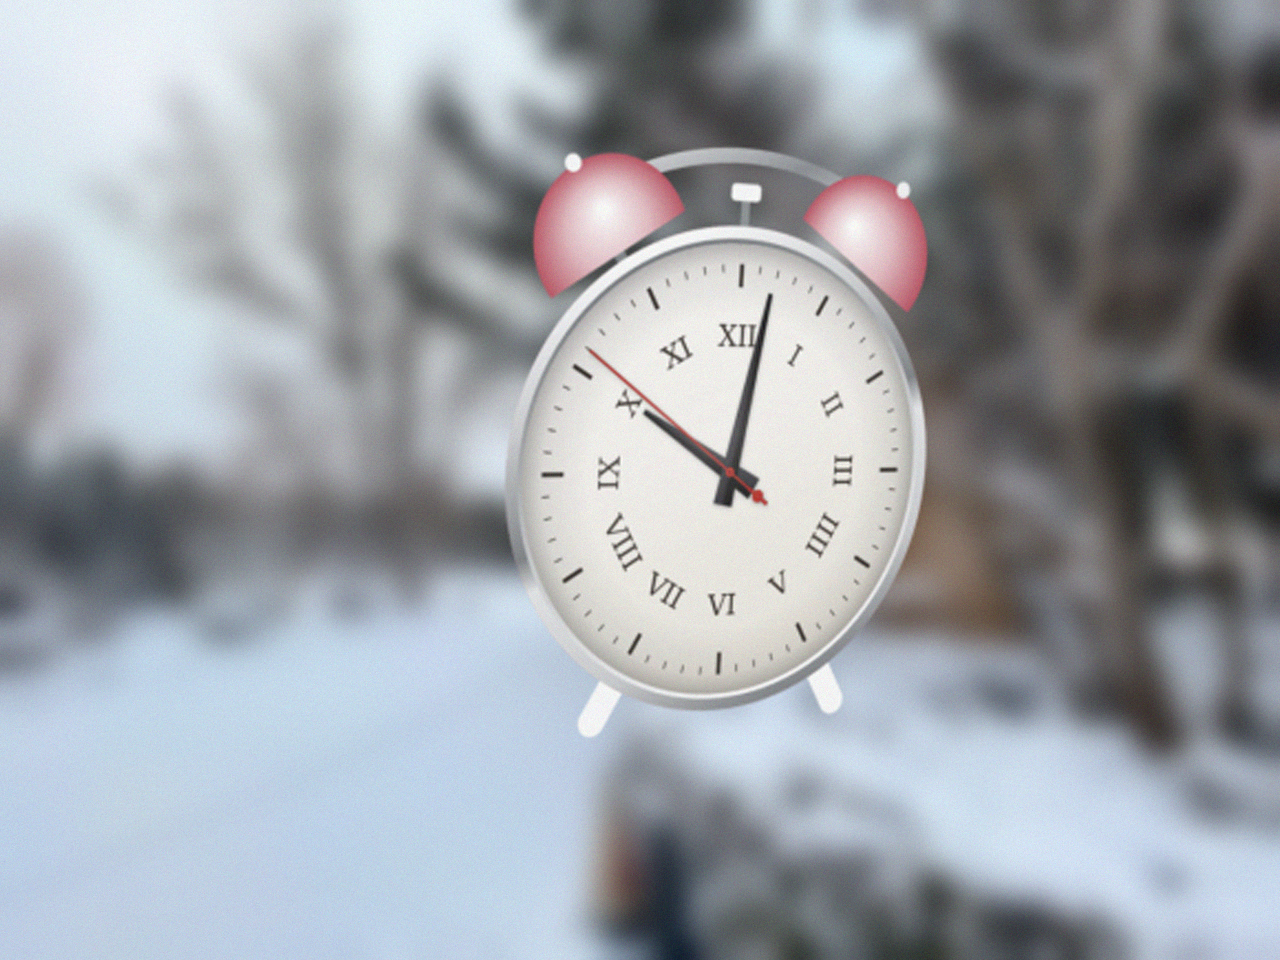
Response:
10h01m51s
